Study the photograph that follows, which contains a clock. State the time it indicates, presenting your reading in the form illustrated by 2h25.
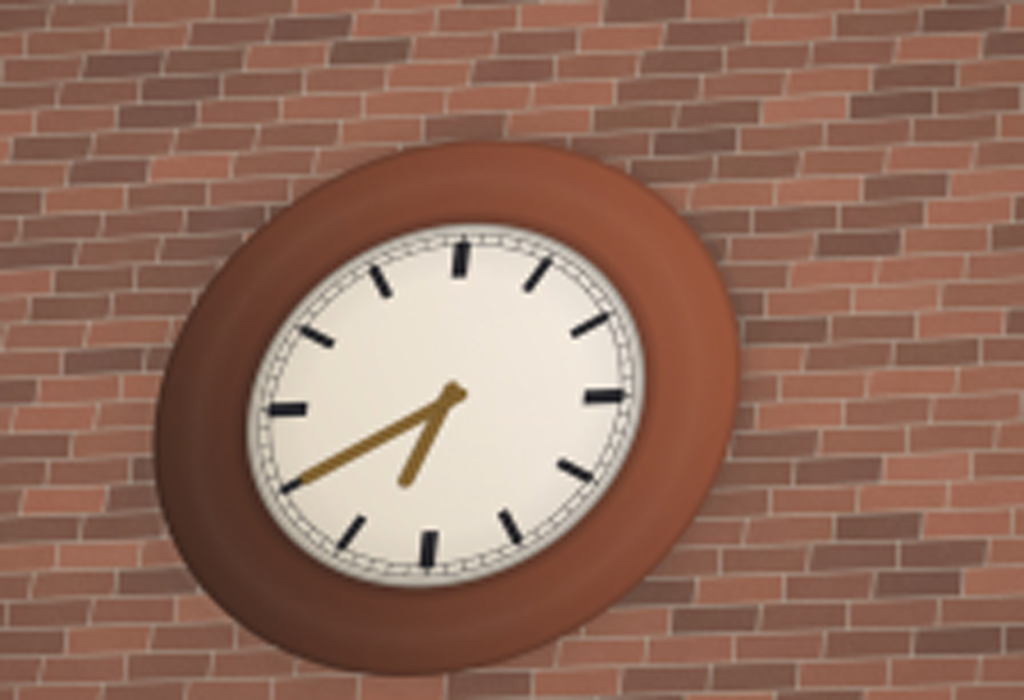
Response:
6h40
